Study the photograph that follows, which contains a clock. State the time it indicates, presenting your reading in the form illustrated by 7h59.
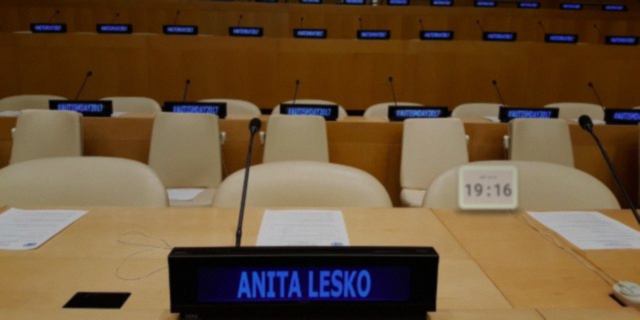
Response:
19h16
